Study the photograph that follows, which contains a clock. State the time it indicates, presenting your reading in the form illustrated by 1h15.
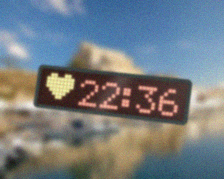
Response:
22h36
